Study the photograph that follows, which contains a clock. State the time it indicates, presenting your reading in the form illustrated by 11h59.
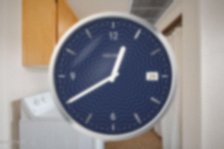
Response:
12h40
